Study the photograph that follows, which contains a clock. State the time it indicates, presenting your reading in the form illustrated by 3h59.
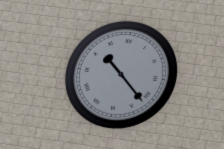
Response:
10h22
